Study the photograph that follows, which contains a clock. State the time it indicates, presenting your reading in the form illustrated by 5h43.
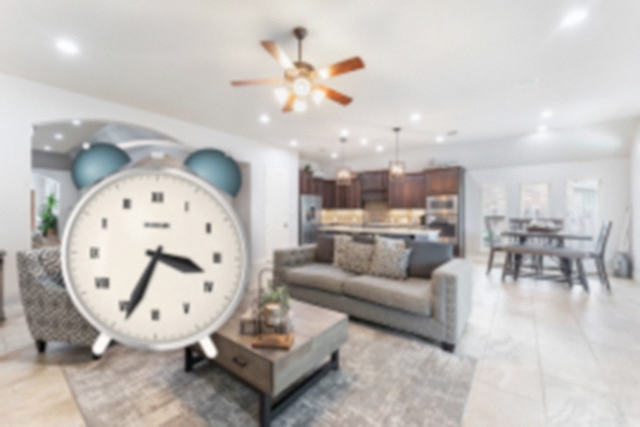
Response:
3h34
